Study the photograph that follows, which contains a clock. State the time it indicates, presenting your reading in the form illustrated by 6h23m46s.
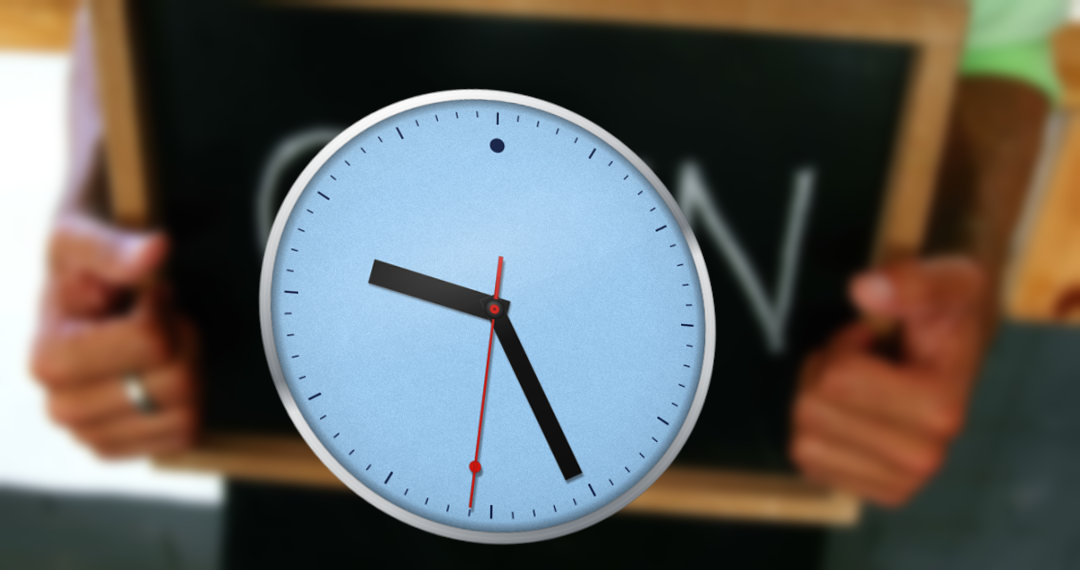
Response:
9h25m31s
